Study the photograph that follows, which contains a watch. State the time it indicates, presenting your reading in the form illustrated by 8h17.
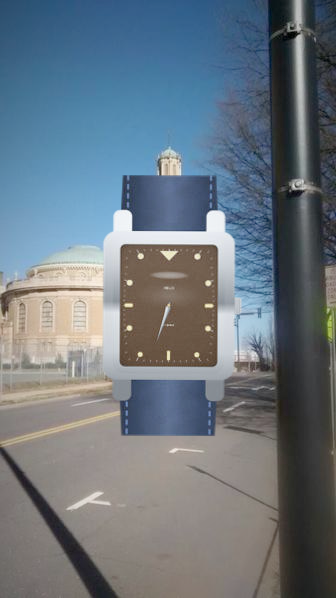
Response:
6h33
